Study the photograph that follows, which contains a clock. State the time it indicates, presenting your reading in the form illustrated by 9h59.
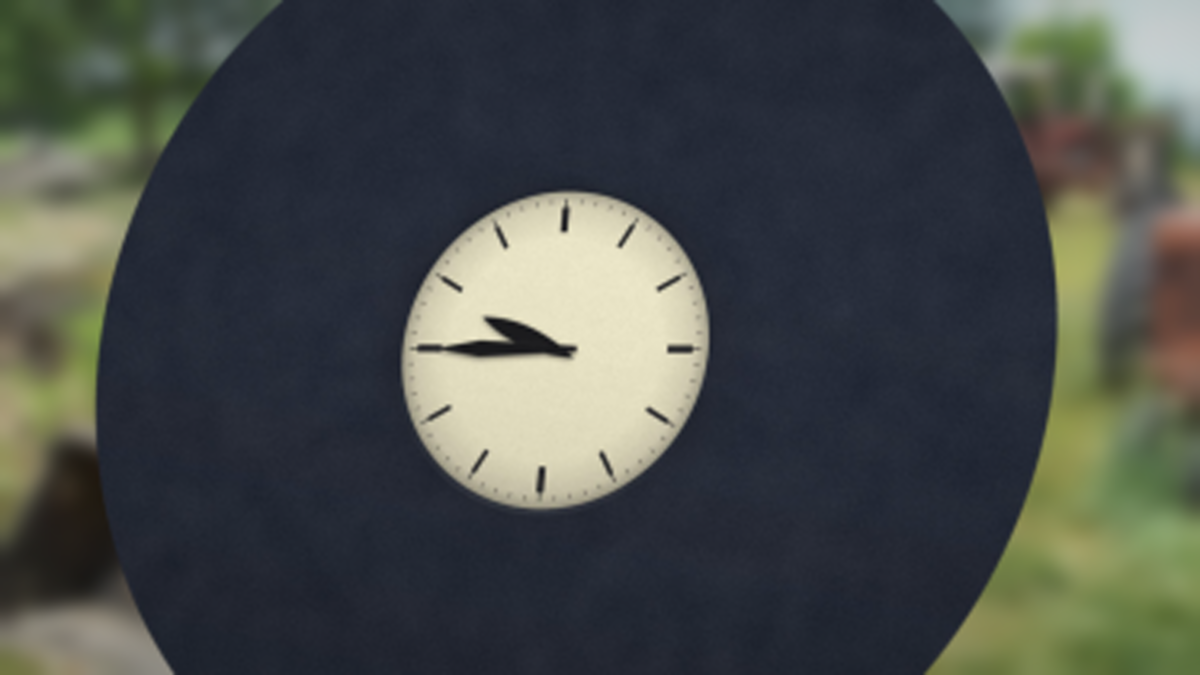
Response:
9h45
